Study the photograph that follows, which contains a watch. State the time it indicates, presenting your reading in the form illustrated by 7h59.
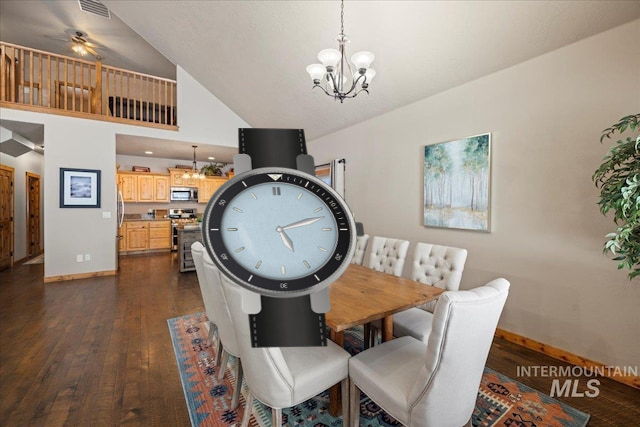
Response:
5h12
